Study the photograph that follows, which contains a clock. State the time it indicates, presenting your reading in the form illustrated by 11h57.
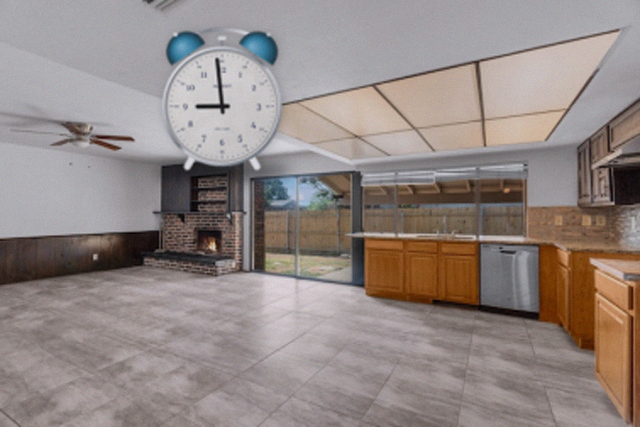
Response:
8h59
